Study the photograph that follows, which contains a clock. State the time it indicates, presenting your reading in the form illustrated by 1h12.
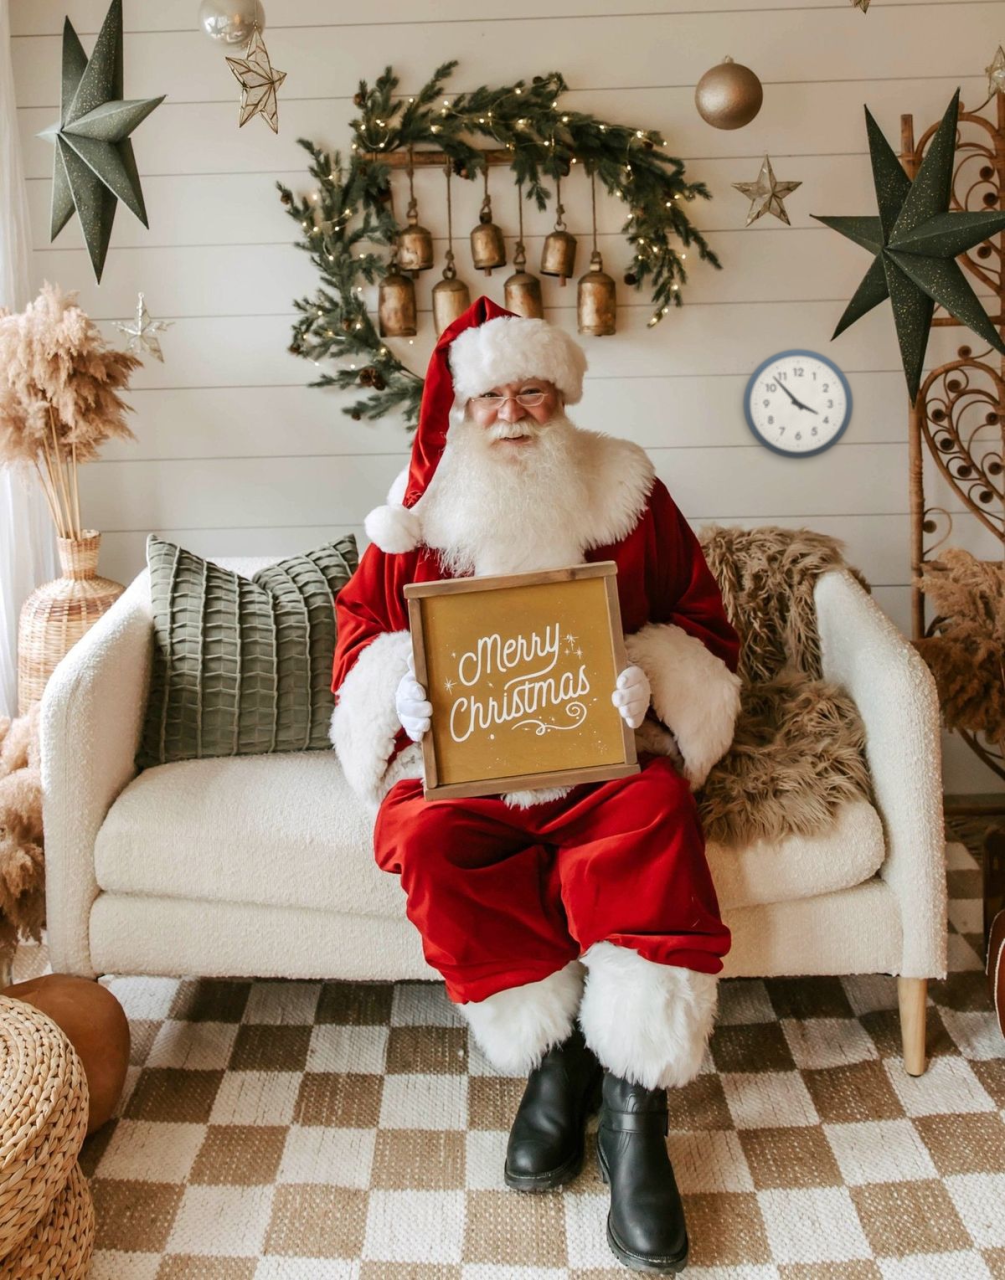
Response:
3h53
